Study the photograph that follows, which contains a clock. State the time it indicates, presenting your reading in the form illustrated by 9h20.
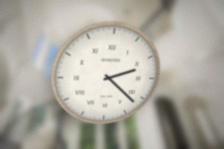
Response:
2h22
